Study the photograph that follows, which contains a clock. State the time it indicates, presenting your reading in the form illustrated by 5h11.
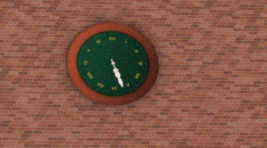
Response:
5h27
